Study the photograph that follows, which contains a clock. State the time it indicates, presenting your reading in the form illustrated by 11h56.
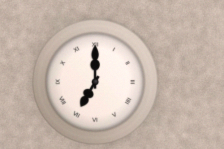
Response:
7h00
